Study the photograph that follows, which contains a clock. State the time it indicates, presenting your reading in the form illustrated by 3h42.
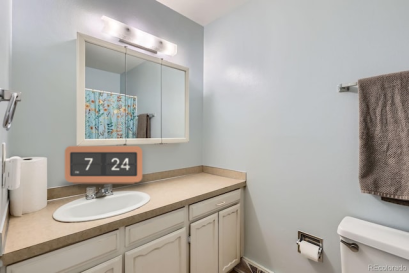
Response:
7h24
